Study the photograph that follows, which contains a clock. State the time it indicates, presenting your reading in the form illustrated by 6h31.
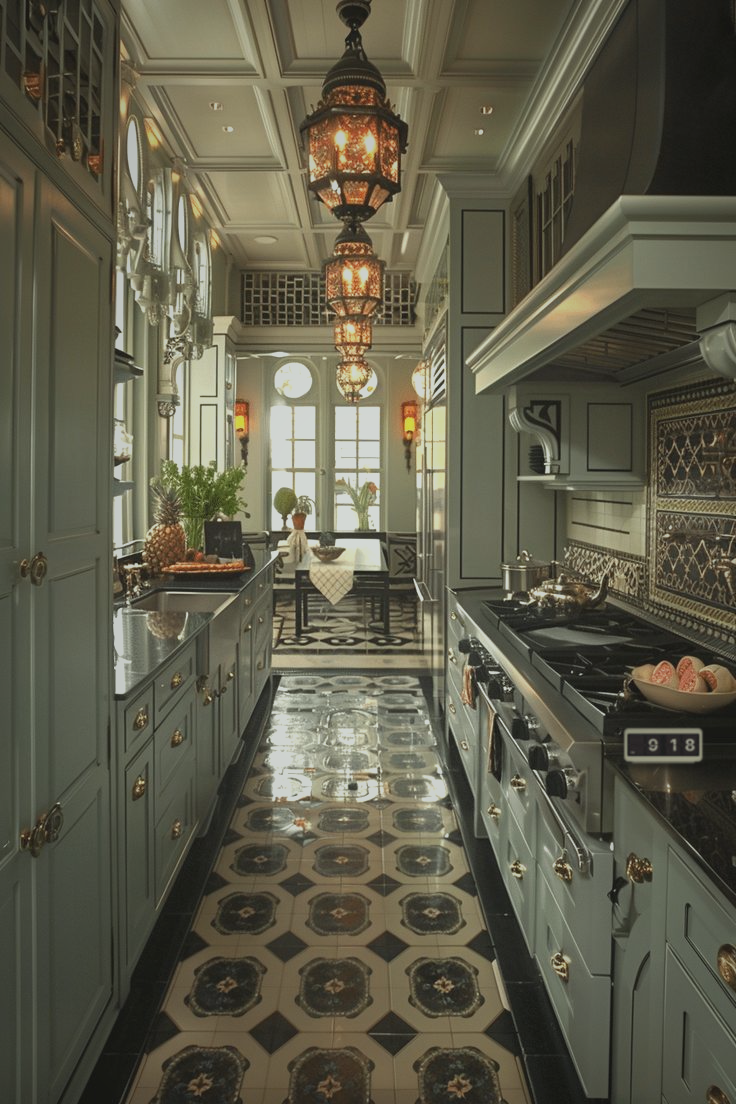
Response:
9h18
